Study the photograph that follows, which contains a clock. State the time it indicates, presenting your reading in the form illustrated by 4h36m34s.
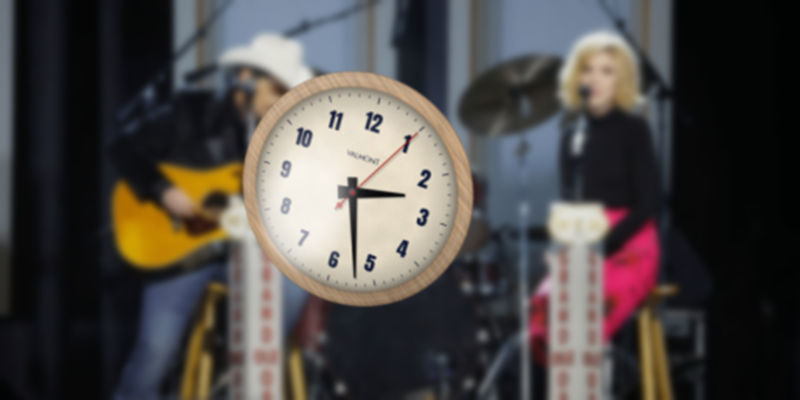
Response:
2h27m05s
